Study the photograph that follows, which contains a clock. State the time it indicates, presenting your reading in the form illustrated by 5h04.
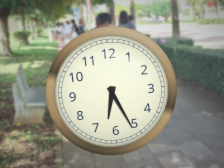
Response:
6h26
